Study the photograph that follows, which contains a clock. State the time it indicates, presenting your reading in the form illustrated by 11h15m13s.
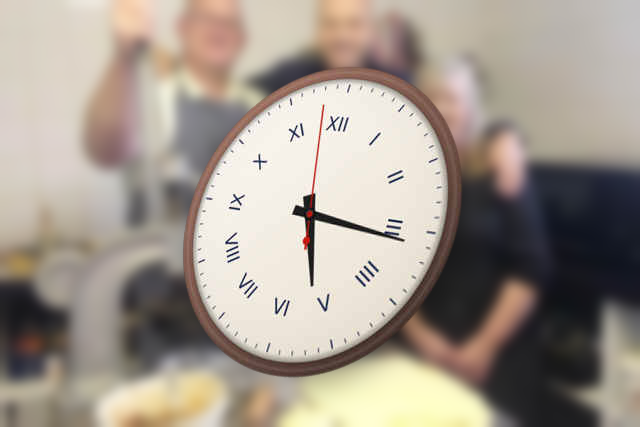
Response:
5h15m58s
